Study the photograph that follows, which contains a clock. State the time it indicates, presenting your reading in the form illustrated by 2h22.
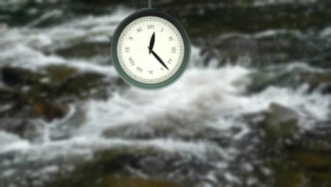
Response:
12h23
